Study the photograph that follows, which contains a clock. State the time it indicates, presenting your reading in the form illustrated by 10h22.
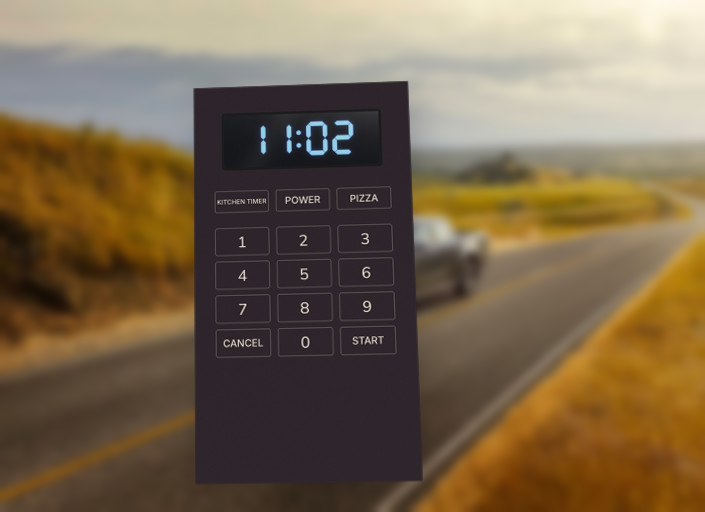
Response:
11h02
